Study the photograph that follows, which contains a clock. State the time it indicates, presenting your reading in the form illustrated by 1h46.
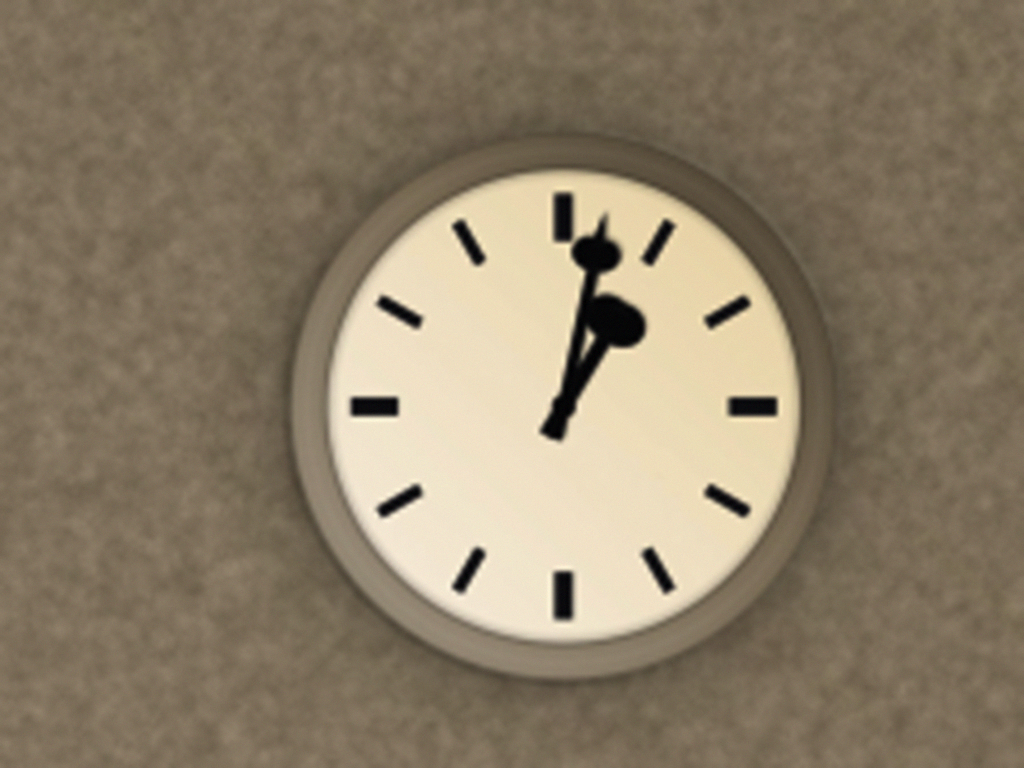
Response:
1h02
